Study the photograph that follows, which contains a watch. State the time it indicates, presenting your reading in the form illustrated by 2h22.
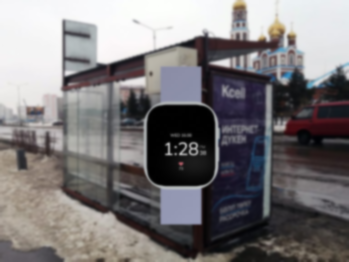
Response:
1h28
